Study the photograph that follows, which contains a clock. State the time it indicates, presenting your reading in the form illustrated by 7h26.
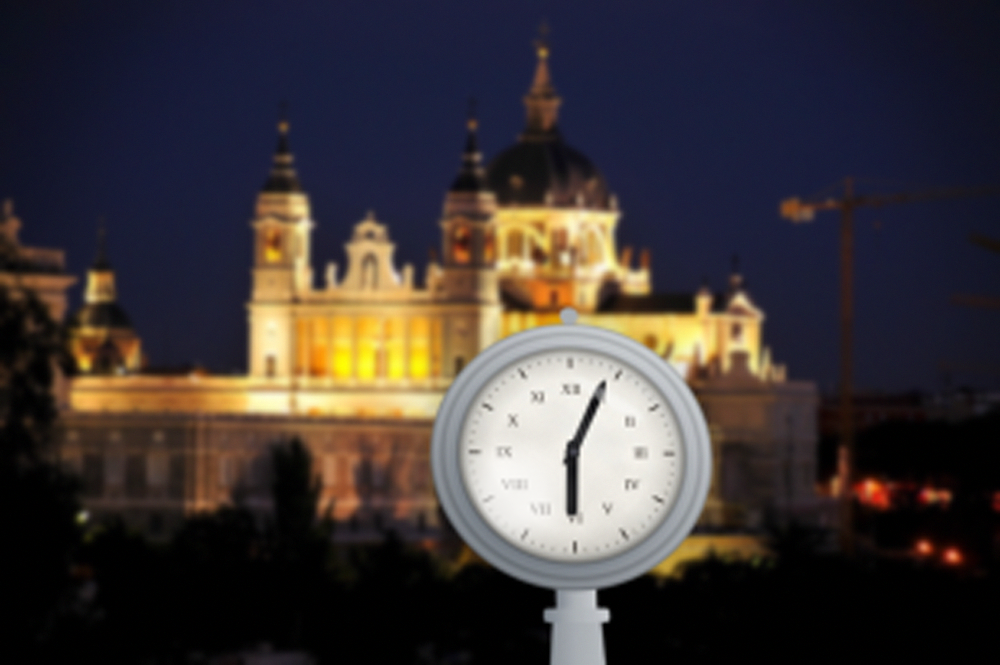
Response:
6h04
